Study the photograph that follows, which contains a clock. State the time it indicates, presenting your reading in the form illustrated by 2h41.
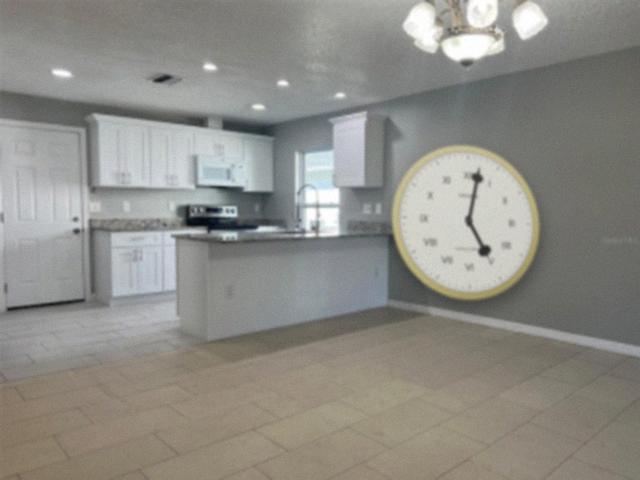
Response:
5h02
